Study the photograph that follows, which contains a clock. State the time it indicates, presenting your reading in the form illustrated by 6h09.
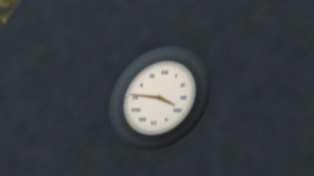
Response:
3h46
